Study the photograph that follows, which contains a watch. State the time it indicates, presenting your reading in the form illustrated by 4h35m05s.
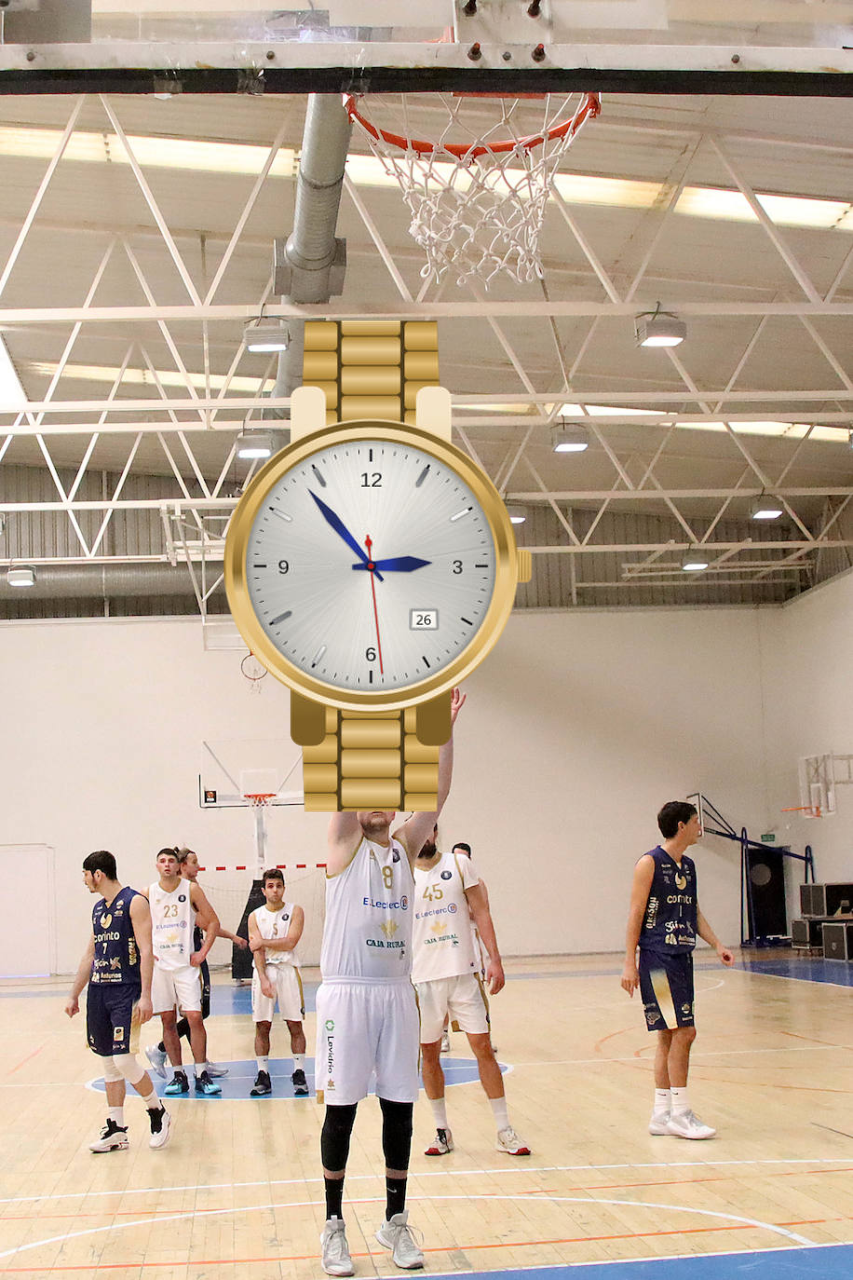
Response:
2h53m29s
